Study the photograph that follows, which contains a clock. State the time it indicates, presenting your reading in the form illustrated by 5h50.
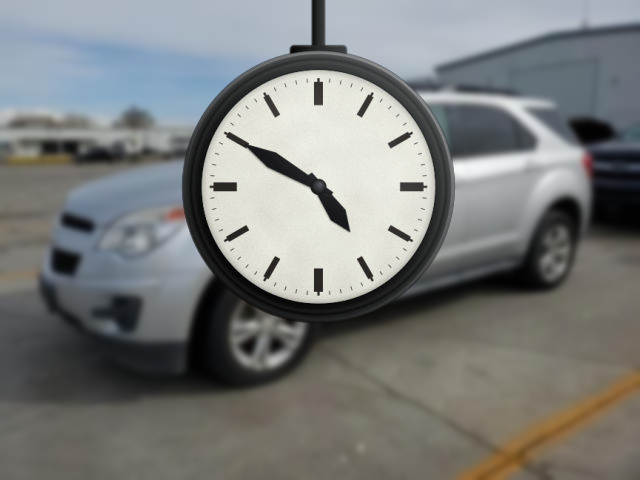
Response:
4h50
